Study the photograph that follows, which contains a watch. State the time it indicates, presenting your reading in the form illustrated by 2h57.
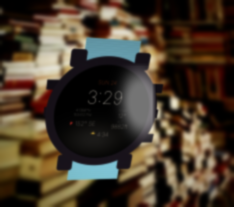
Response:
3h29
